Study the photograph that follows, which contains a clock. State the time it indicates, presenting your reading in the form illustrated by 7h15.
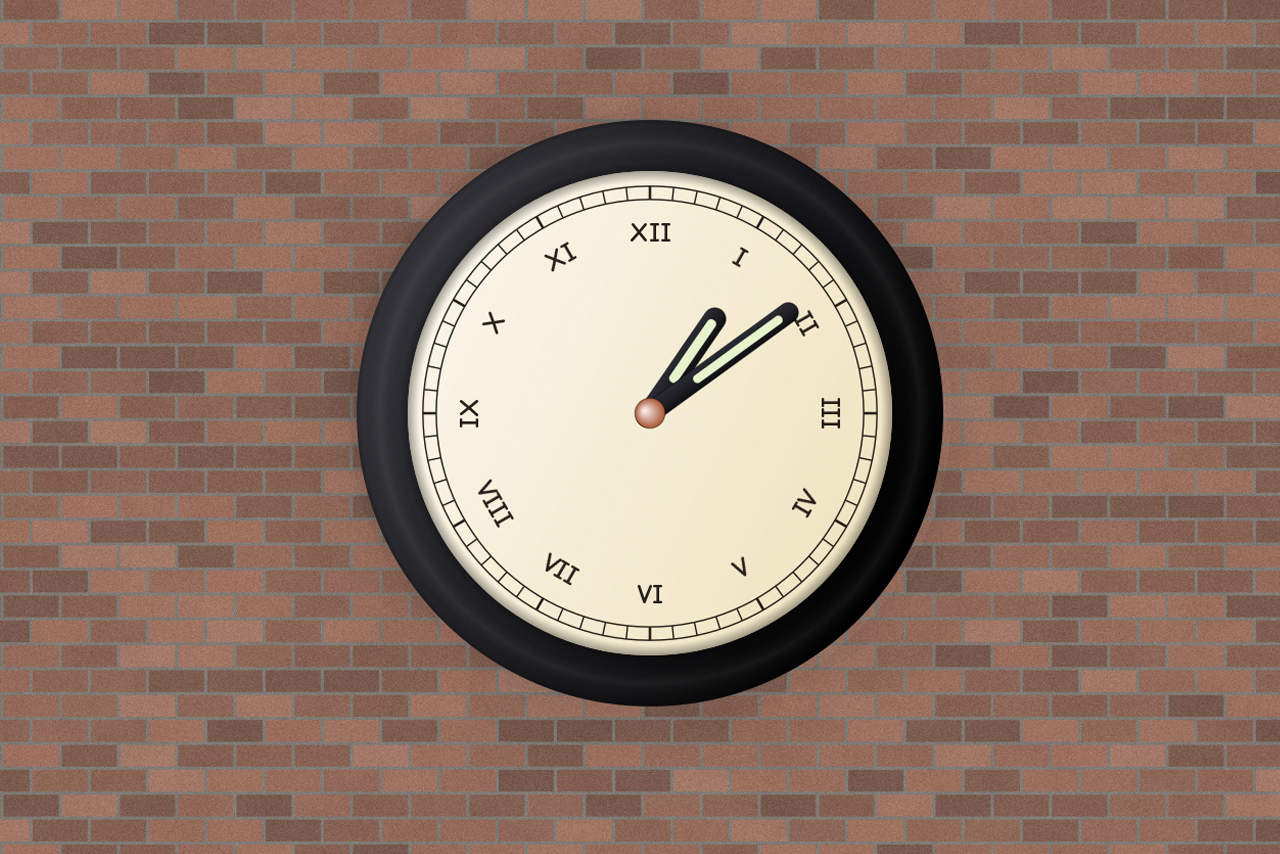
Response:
1h09
